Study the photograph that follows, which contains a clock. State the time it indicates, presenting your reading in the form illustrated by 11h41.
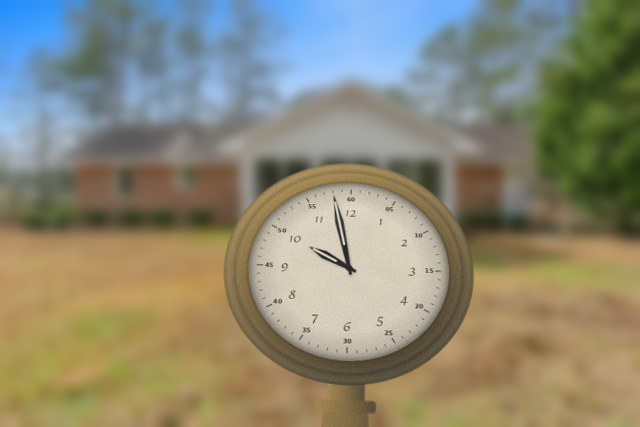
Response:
9h58
